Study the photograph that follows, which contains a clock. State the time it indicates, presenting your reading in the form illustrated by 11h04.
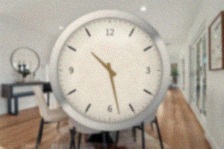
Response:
10h28
